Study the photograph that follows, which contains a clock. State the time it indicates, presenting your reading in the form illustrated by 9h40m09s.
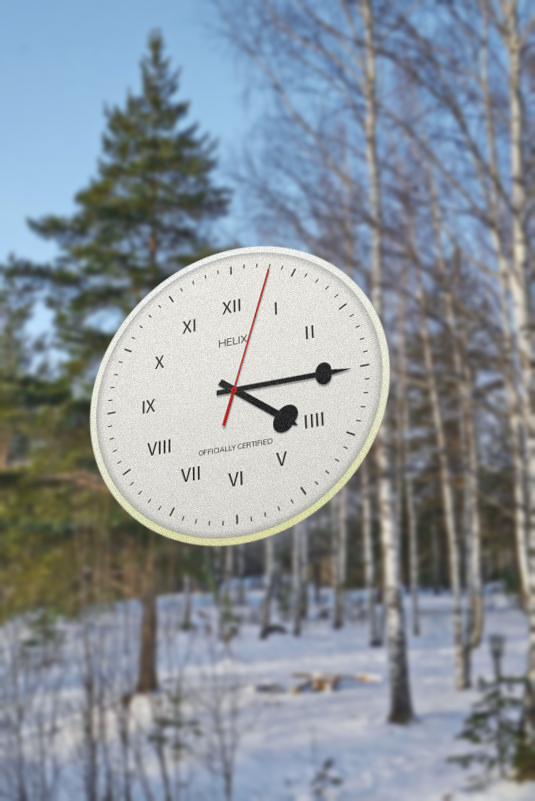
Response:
4h15m03s
